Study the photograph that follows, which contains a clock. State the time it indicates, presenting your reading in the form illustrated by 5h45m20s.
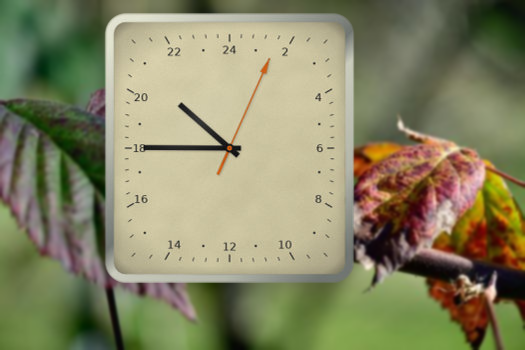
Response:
20h45m04s
